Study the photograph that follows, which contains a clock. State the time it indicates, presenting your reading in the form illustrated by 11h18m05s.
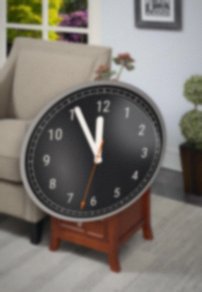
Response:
11h55m32s
